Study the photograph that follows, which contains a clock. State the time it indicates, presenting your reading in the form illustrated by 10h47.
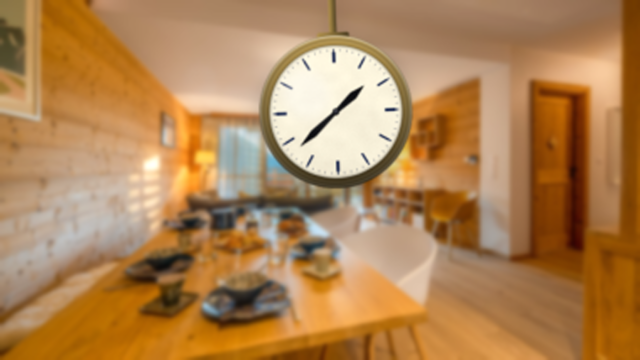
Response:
1h38
